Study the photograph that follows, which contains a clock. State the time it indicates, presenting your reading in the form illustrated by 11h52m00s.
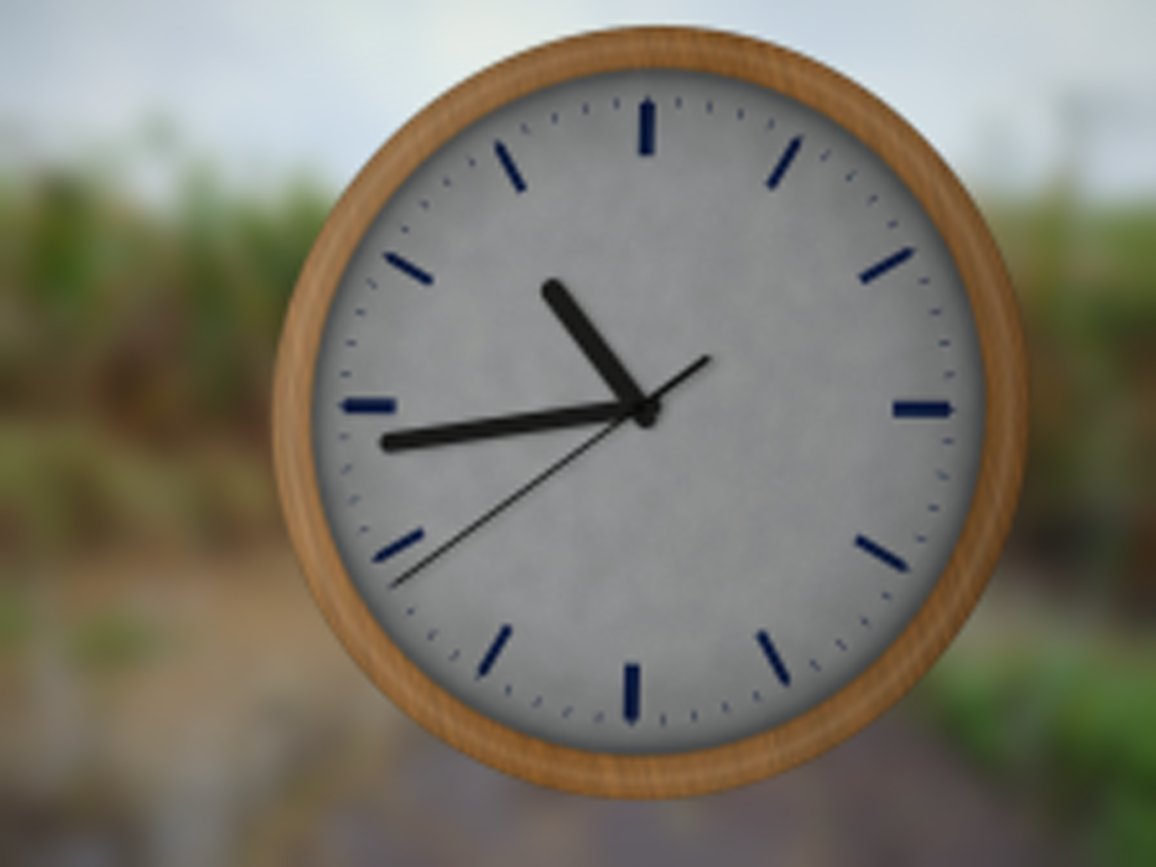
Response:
10h43m39s
